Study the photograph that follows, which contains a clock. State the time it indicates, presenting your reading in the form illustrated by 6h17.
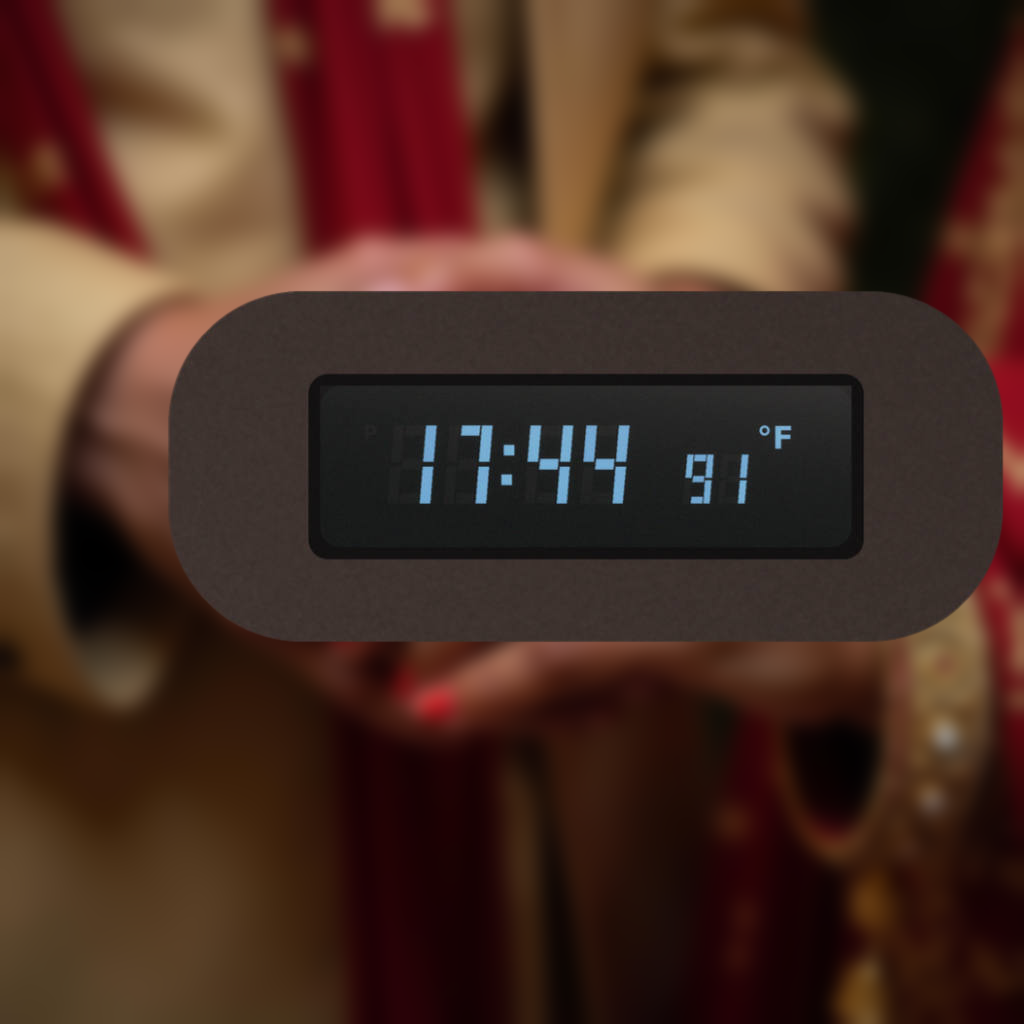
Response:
17h44
